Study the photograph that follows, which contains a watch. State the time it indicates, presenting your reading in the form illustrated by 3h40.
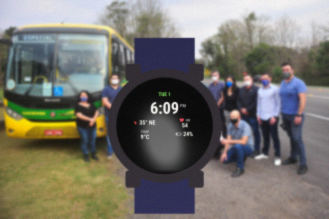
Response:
6h09
